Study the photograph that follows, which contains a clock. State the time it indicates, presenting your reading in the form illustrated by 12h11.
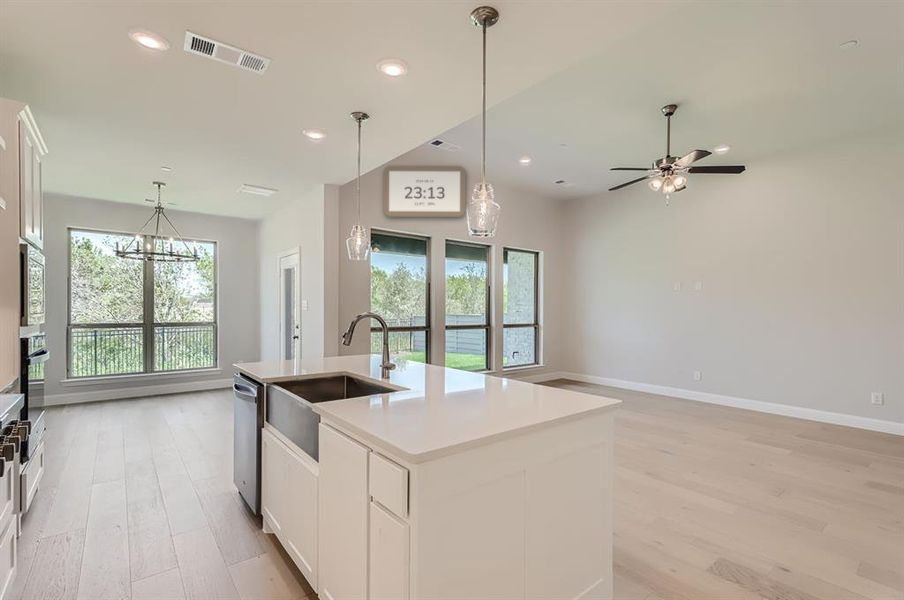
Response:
23h13
